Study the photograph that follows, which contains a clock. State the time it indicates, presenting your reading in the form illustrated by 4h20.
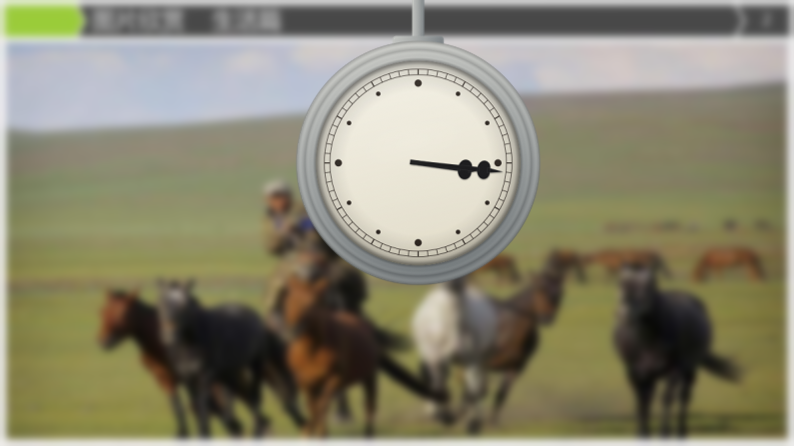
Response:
3h16
